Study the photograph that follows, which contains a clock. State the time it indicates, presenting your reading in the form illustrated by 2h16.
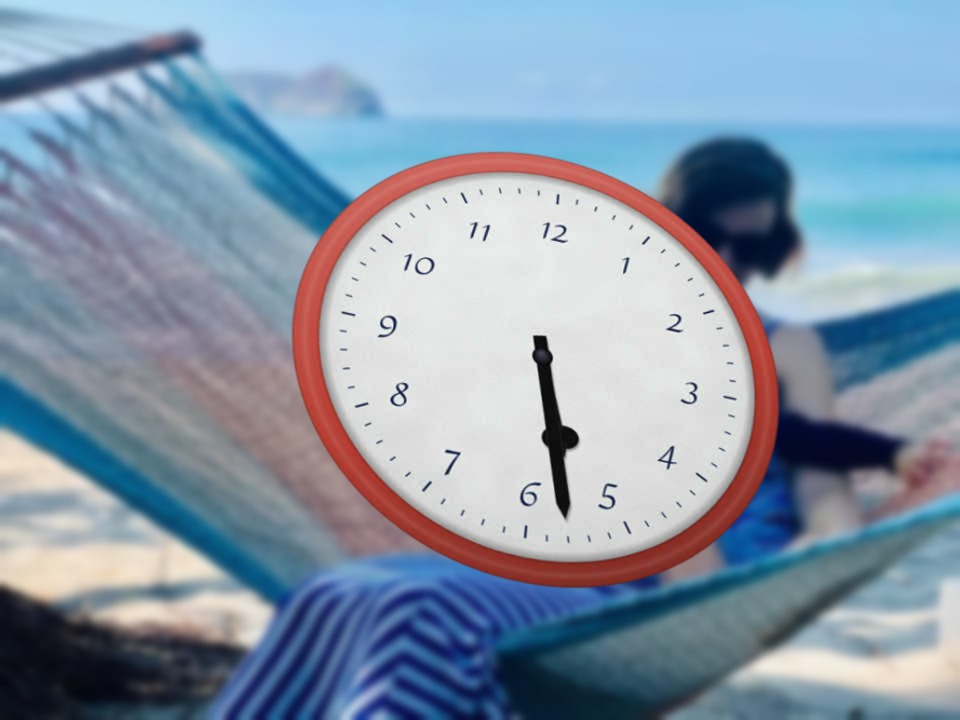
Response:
5h28
